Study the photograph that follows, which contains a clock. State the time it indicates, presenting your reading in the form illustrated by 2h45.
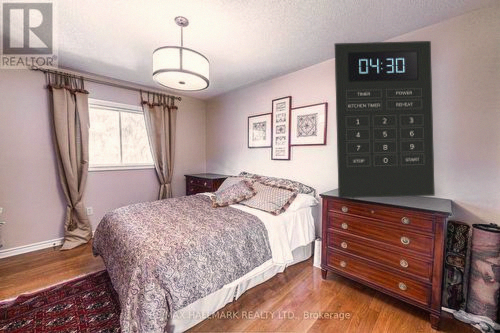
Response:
4h30
